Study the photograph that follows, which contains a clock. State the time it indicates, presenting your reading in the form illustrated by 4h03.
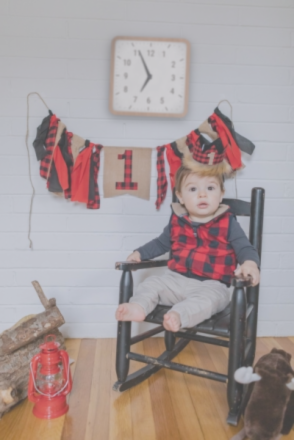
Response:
6h56
